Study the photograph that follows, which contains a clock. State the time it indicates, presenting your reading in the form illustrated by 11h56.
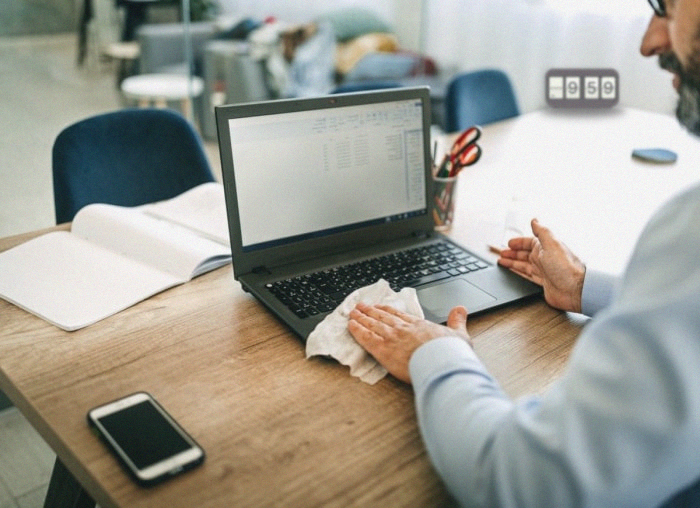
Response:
9h59
